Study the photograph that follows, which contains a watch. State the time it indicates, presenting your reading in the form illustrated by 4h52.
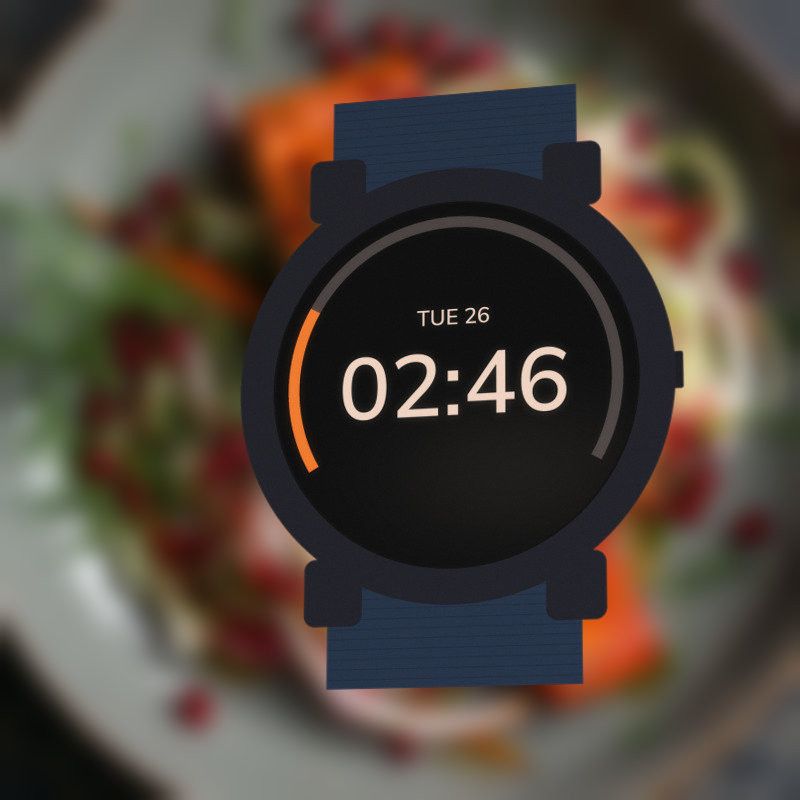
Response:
2h46
